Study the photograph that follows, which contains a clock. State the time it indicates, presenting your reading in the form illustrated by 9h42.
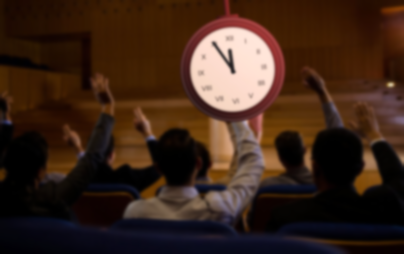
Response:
11h55
